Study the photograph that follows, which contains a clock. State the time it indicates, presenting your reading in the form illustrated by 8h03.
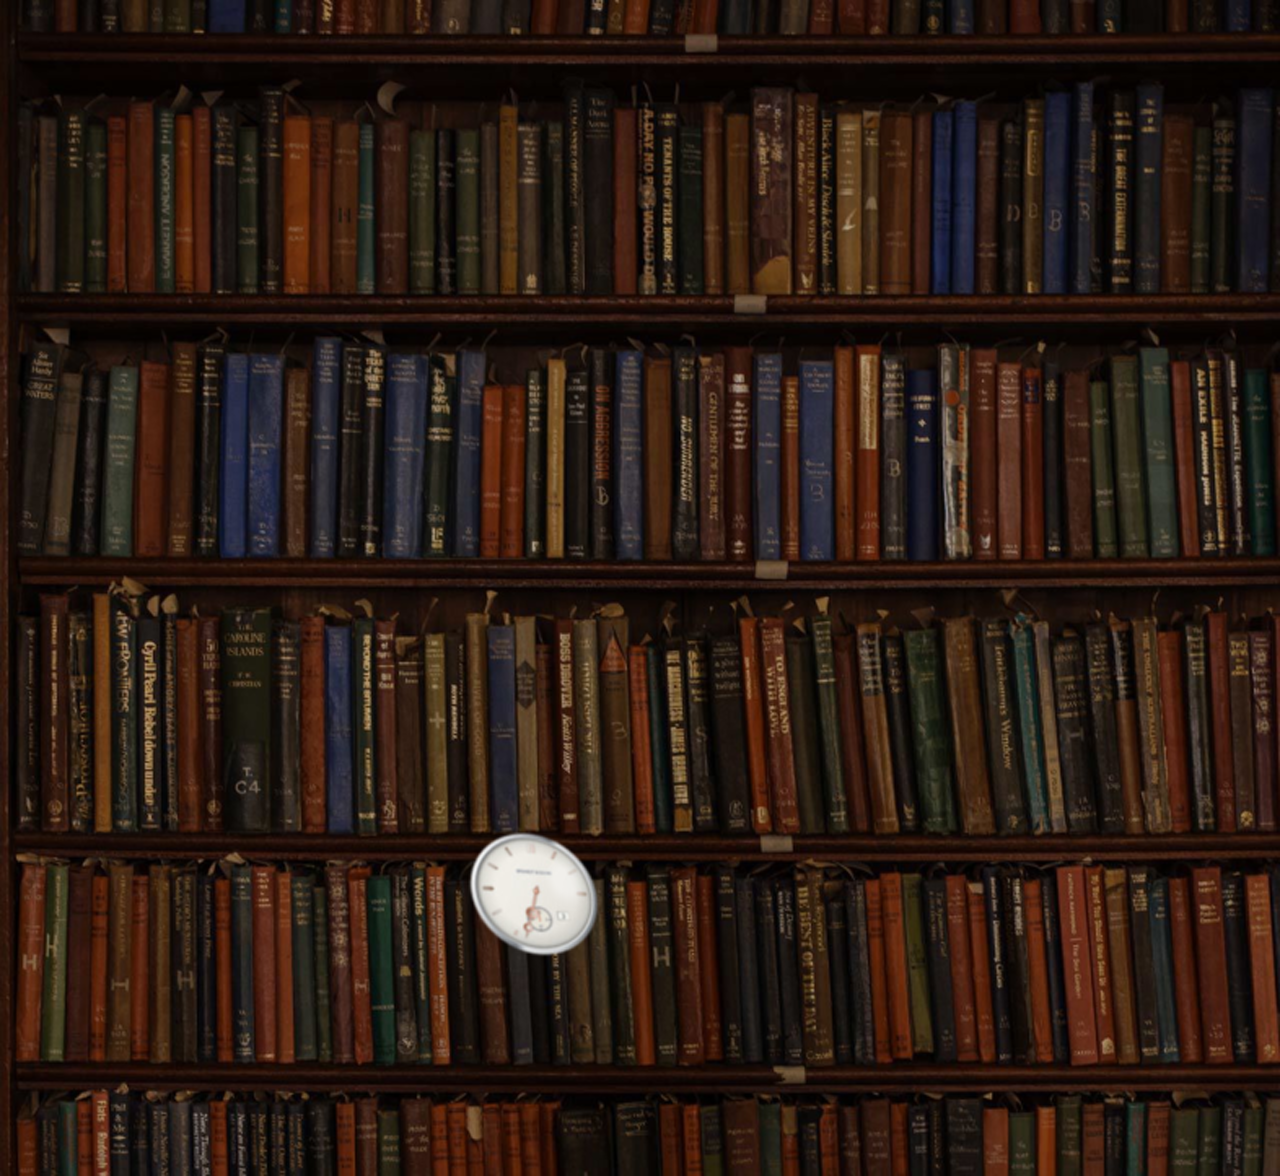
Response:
6h33
